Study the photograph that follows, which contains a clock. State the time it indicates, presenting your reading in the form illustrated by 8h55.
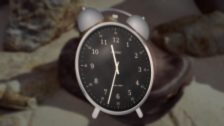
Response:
11h33
